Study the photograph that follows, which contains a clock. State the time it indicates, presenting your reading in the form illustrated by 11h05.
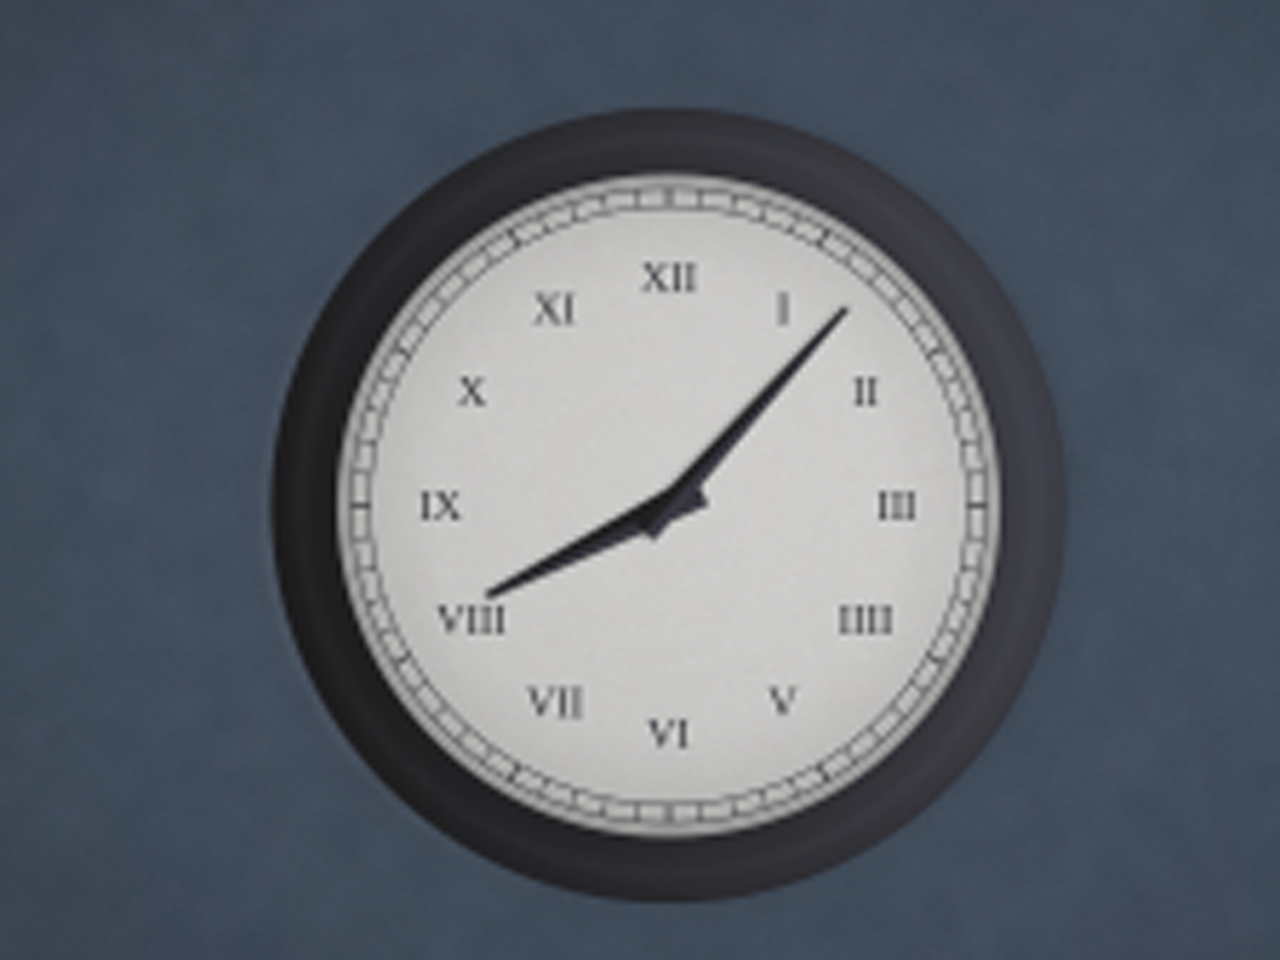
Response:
8h07
